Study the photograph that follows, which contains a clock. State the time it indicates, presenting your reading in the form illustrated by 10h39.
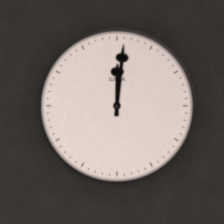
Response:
12h01
